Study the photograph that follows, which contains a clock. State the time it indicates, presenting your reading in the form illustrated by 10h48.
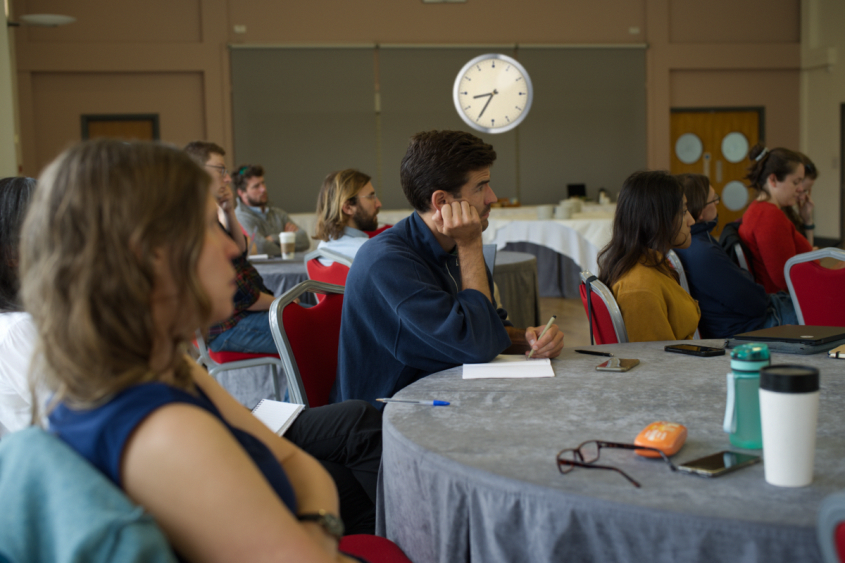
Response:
8h35
